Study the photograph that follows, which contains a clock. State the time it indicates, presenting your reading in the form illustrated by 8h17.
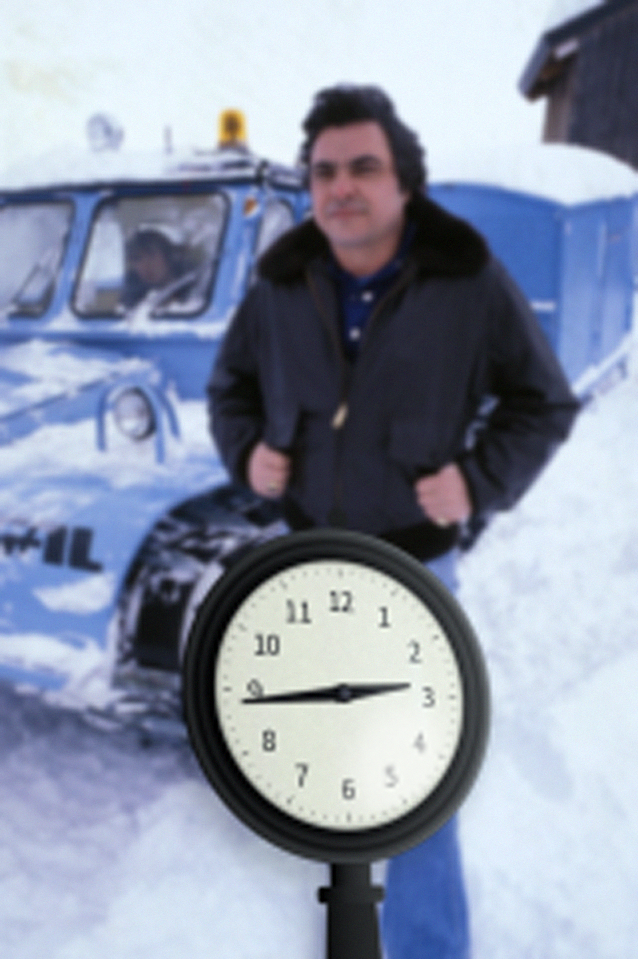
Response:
2h44
